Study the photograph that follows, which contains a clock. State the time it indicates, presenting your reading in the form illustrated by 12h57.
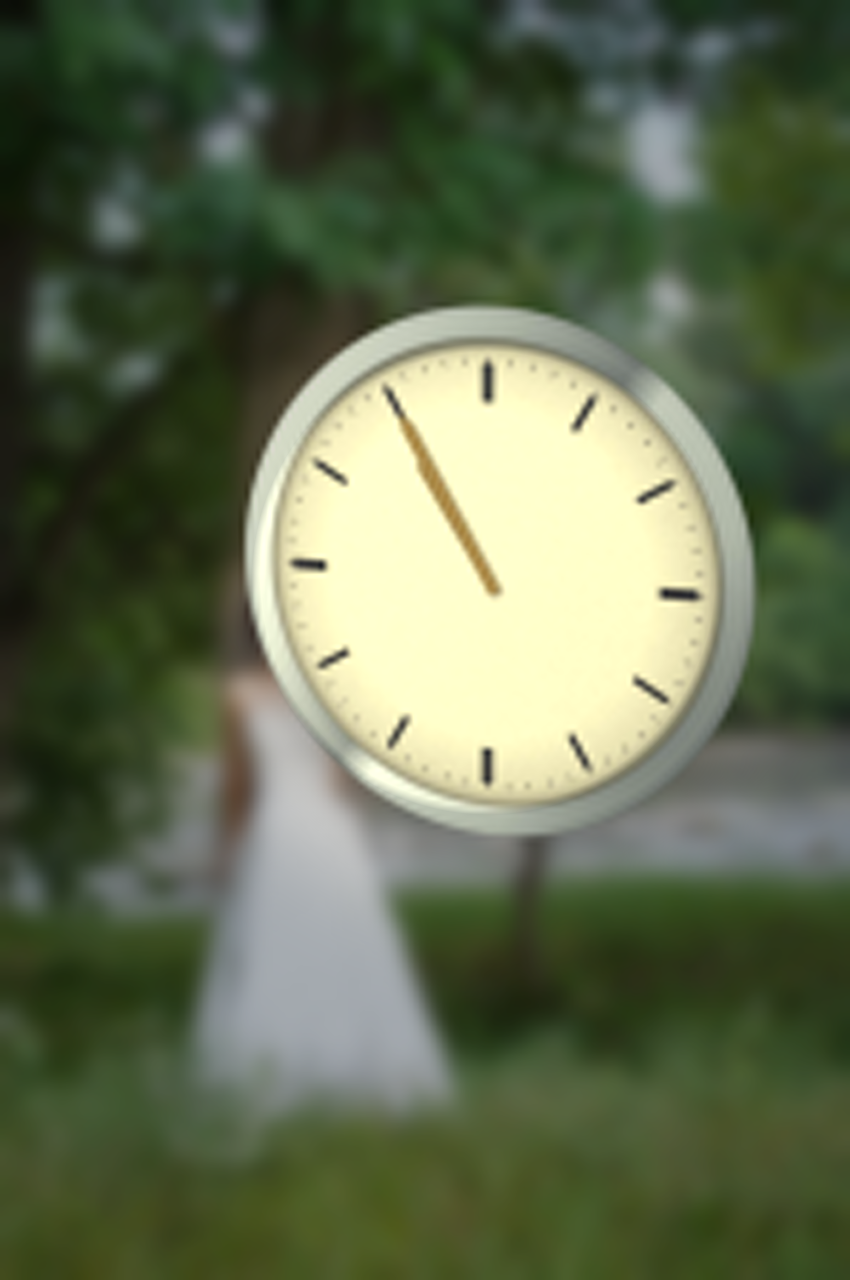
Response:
10h55
